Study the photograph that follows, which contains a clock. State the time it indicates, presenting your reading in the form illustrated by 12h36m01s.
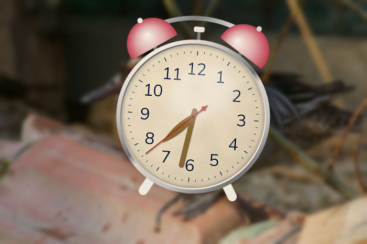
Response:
7h31m38s
